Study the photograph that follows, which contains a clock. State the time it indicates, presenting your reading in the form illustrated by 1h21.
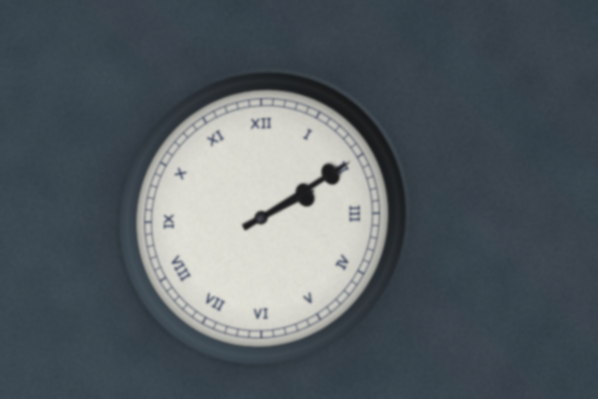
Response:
2h10
